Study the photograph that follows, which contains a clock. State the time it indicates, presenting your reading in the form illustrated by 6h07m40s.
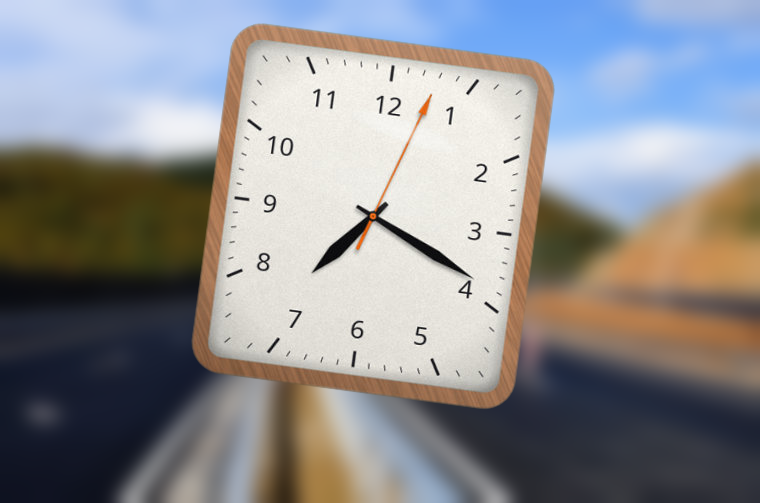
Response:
7h19m03s
